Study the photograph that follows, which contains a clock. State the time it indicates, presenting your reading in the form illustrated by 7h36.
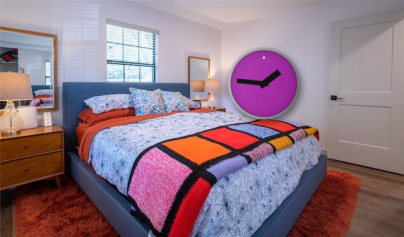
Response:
1h46
